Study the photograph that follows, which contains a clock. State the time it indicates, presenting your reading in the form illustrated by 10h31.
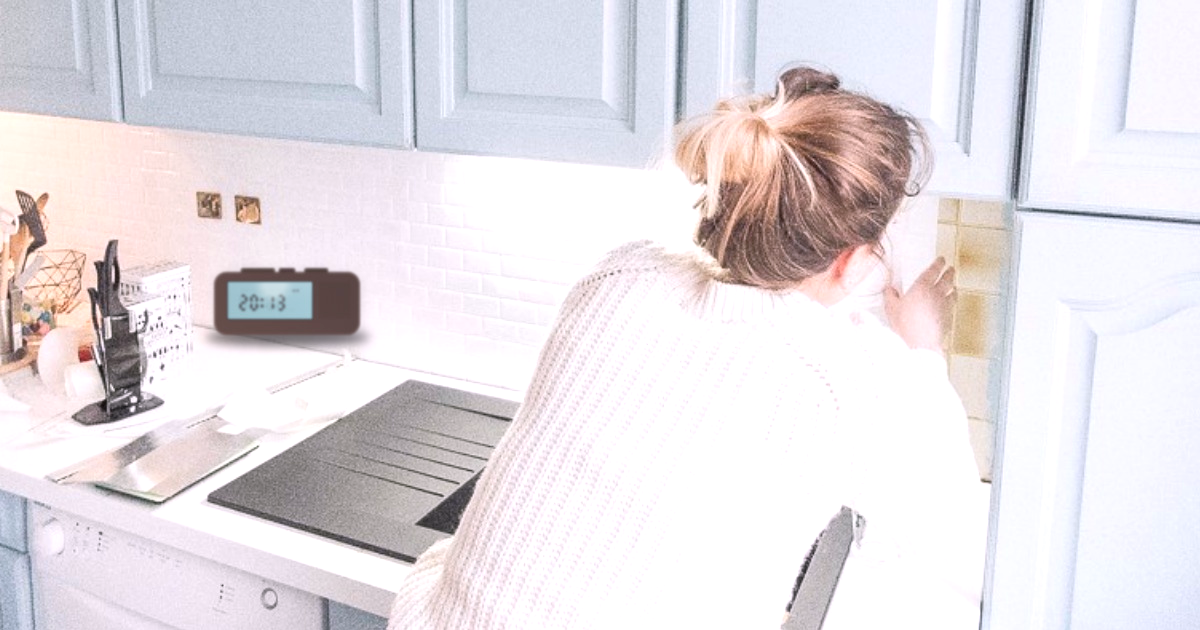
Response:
20h13
